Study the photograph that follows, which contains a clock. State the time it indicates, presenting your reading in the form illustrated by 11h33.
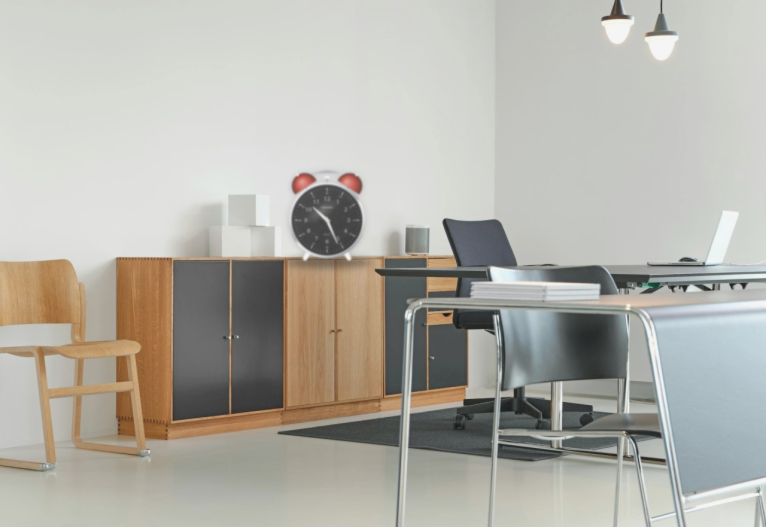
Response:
10h26
